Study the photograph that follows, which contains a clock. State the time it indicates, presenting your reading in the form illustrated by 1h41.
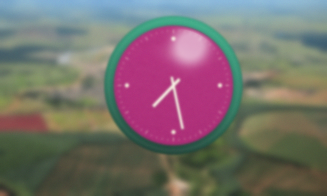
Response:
7h28
